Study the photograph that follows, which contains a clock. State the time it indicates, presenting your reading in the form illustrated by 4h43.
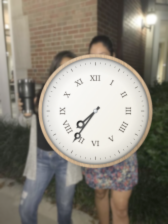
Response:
7h36
